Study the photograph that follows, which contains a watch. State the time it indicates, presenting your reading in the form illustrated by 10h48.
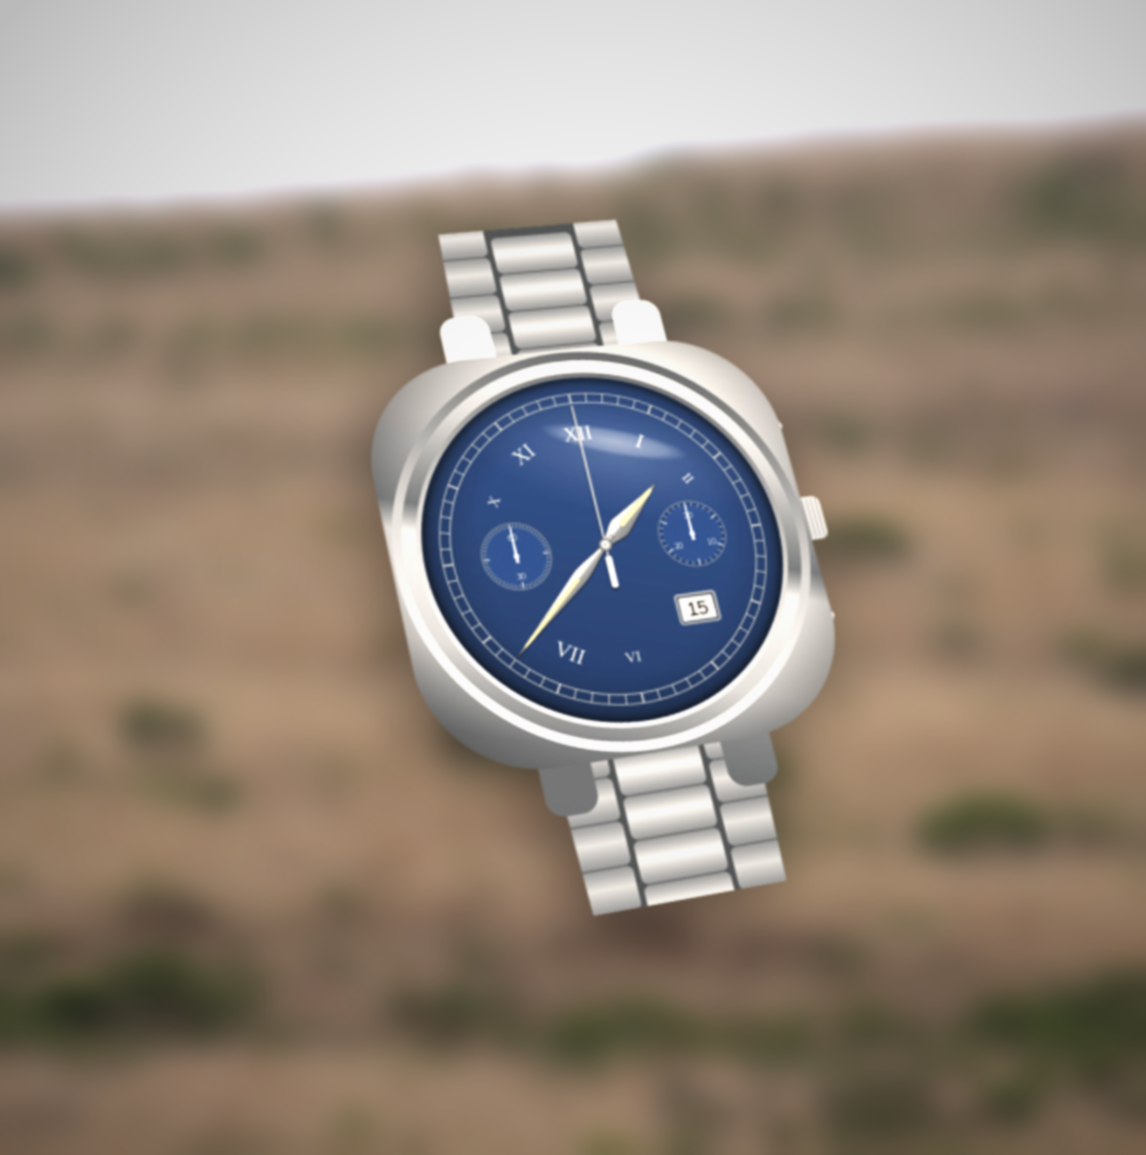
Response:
1h38
